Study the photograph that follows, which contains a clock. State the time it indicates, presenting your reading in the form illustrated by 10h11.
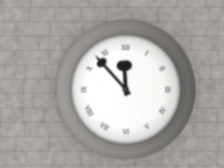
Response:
11h53
